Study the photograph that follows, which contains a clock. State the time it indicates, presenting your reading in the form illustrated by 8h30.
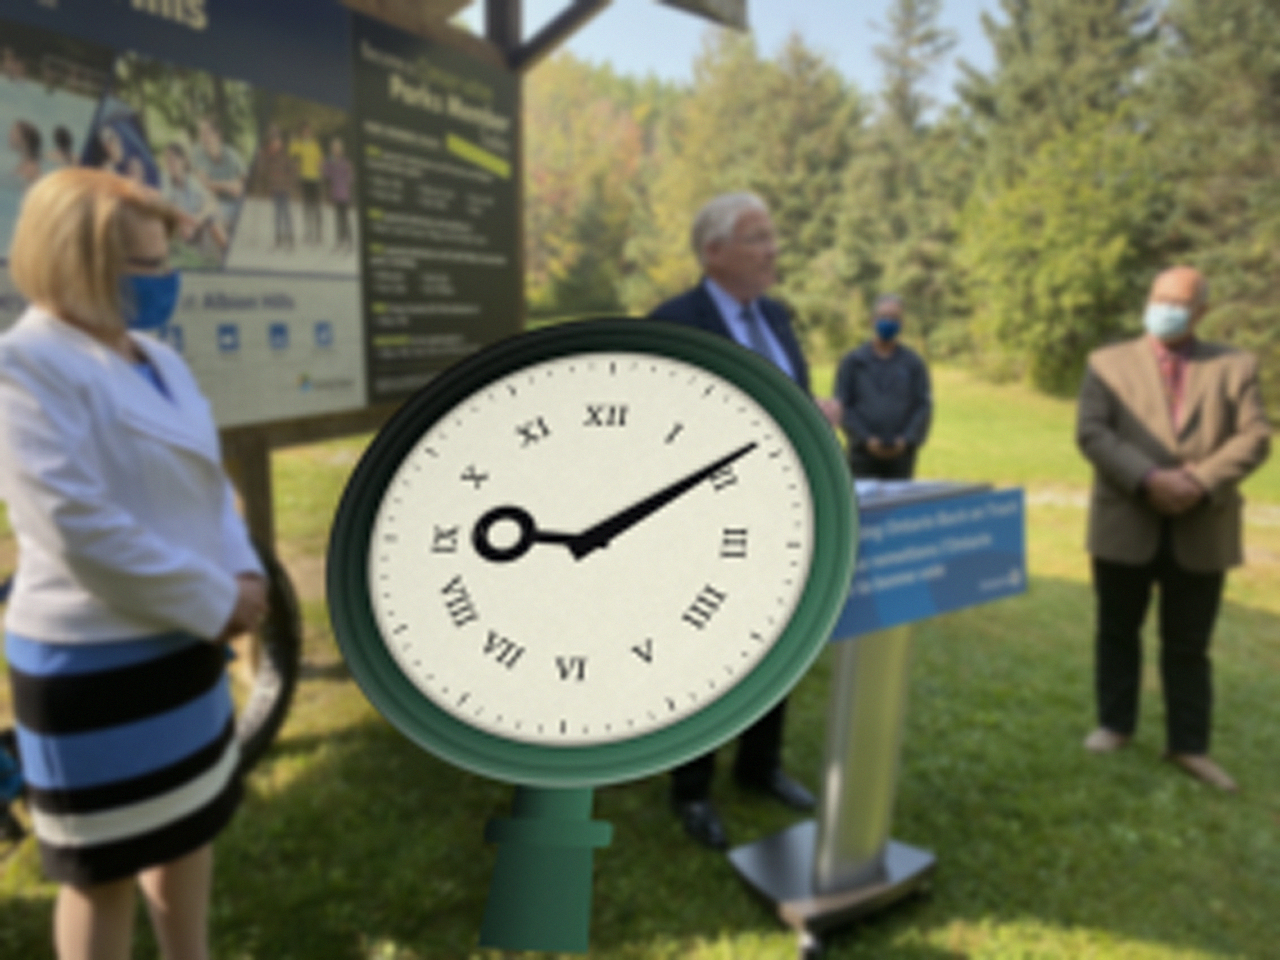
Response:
9h09
